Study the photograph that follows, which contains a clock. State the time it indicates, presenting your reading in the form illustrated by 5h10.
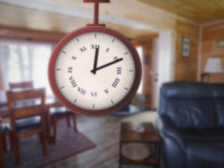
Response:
12h11
